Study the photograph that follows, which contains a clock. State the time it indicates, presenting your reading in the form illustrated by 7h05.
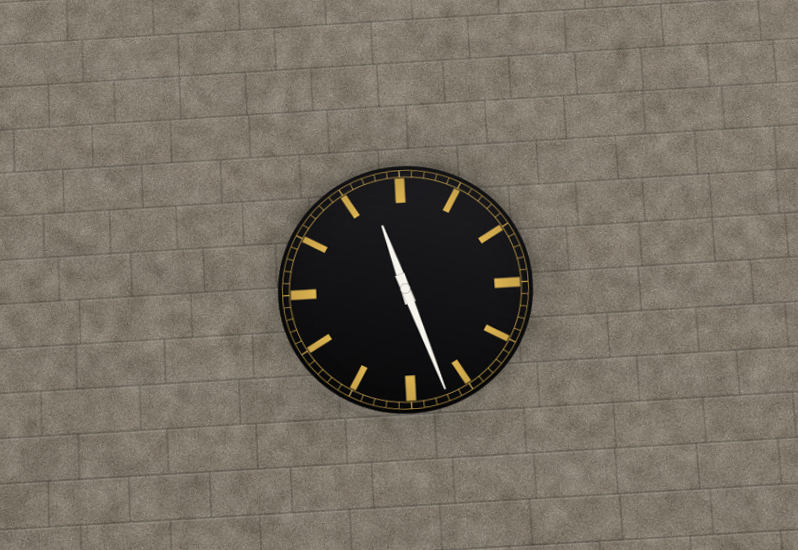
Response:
11h27
